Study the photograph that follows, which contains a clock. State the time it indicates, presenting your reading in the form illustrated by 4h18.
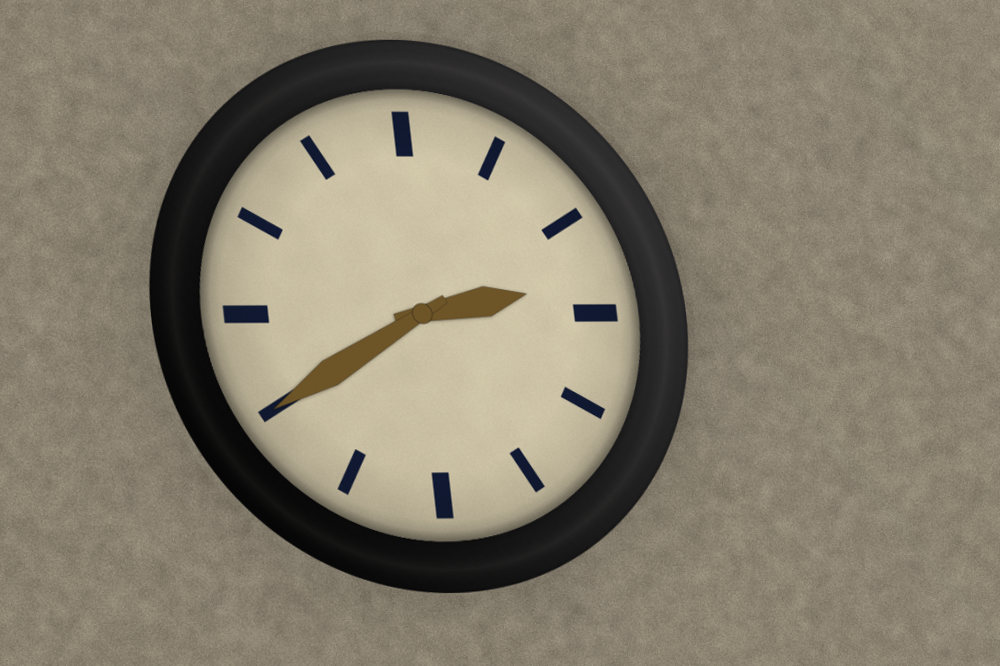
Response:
2h40
